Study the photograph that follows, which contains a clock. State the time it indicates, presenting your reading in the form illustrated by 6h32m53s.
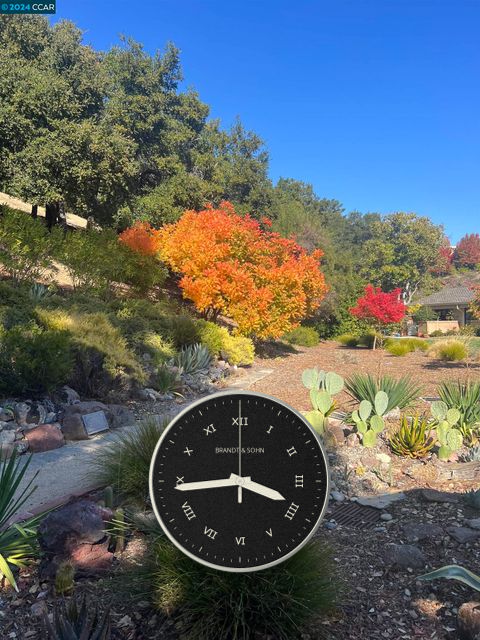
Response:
3h44m00s
